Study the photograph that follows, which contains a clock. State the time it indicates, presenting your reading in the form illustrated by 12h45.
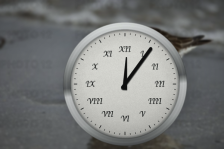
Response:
12h06
